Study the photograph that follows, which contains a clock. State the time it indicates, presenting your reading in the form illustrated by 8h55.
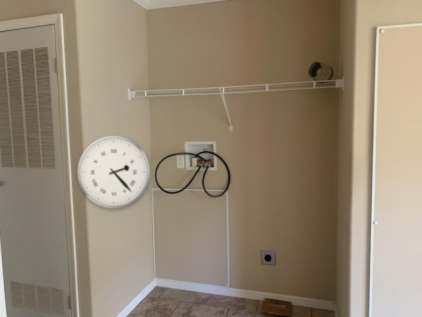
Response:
2h23
